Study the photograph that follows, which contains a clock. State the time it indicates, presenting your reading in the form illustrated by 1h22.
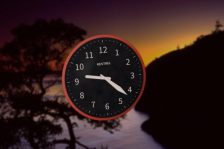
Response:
9h22
